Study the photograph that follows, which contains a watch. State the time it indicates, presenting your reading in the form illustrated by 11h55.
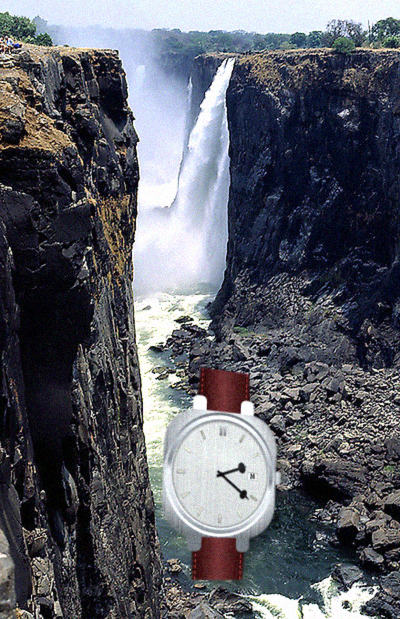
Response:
2h21
